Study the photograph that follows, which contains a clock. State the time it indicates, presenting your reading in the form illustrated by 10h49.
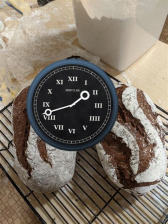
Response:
1h42
